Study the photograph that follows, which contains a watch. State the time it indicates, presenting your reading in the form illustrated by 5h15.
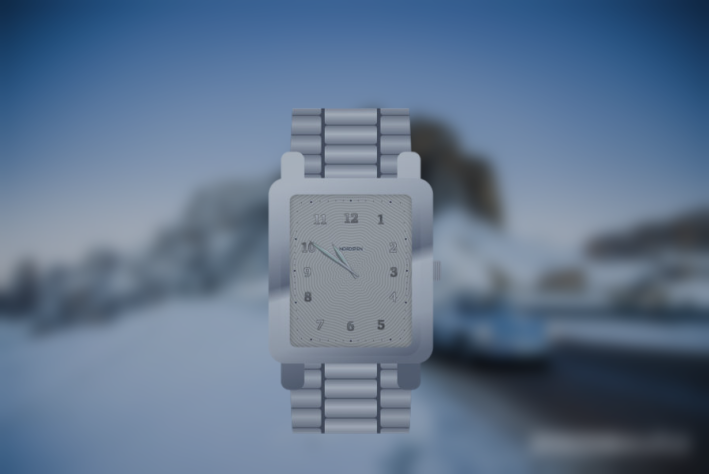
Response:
10h51
